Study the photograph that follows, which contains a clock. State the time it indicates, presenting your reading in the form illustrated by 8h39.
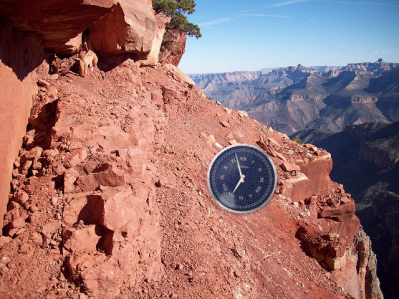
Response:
6h57
